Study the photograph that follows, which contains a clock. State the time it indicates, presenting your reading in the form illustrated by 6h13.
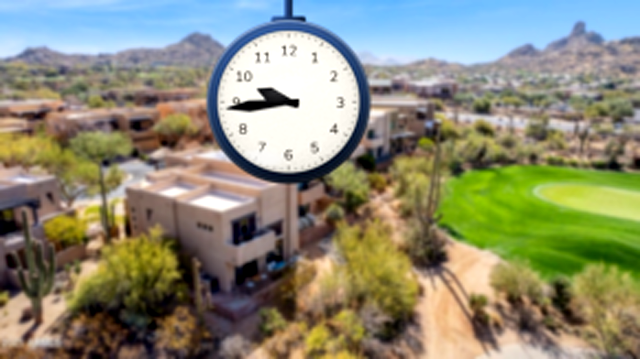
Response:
9h44
